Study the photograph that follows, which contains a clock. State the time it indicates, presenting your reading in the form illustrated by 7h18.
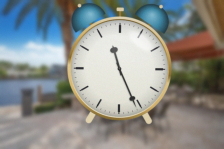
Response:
11h26
